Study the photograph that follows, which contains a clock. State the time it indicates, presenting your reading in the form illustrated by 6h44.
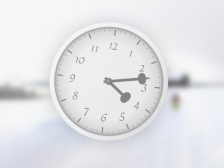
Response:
4h13
